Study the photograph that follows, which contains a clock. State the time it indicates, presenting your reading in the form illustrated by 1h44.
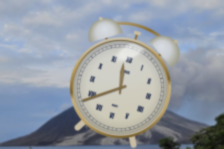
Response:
11h39
